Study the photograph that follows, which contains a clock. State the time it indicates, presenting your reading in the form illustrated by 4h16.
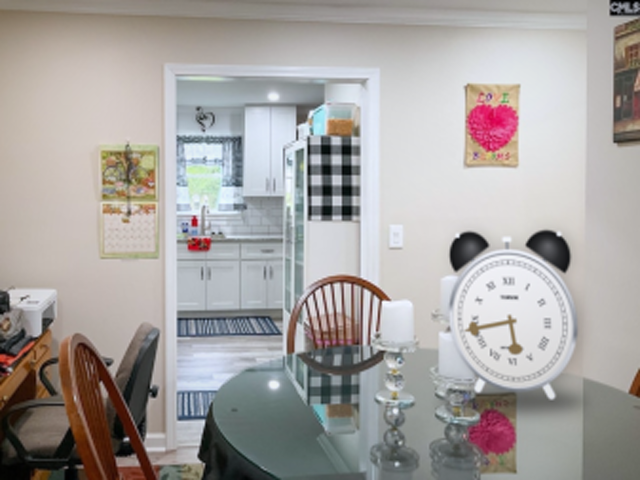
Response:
5h43
